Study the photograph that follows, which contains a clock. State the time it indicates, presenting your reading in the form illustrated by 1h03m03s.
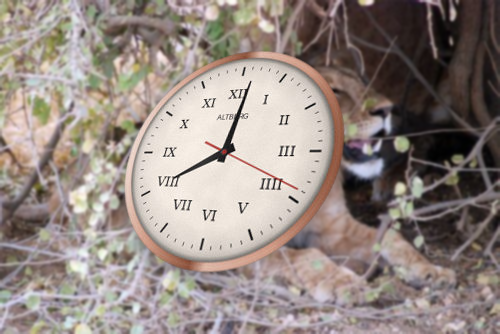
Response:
8h01m19s
